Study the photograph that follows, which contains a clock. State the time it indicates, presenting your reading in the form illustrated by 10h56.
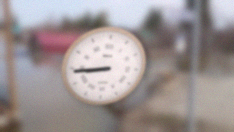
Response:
8h44
